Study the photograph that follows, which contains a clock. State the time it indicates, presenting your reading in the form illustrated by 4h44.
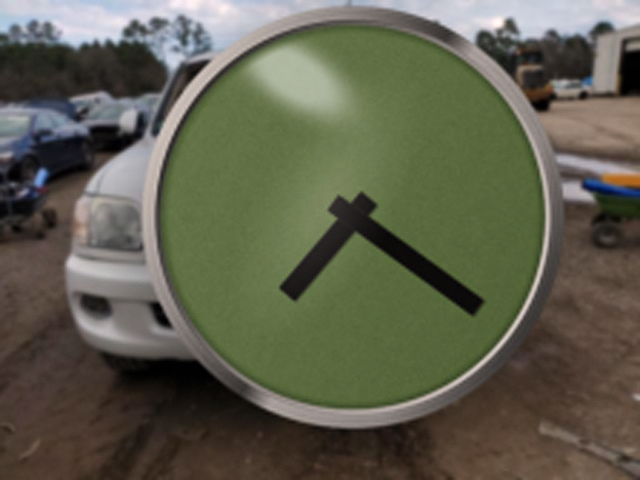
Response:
7h21
